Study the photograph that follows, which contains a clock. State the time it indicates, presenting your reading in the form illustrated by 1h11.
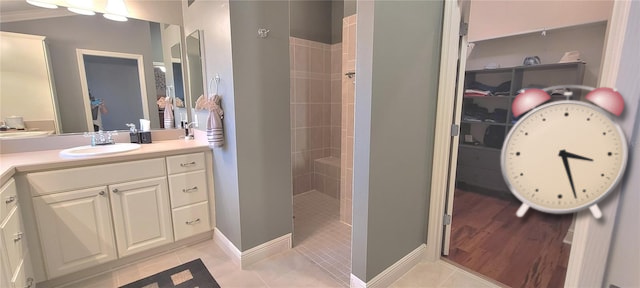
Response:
3h27
